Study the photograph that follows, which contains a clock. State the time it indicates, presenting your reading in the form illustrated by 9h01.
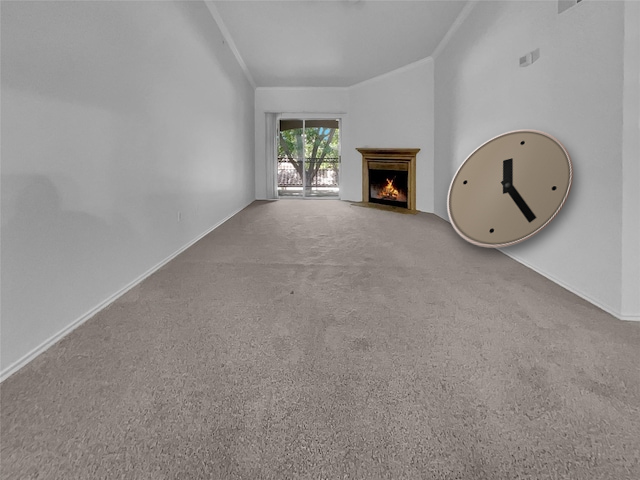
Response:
11h22
